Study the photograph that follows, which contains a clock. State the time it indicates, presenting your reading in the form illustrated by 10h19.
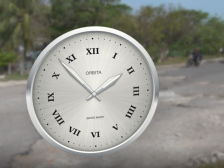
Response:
1h53
